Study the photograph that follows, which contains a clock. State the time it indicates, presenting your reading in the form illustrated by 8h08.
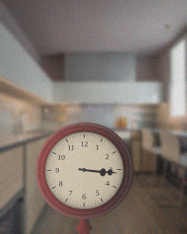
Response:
3h16
